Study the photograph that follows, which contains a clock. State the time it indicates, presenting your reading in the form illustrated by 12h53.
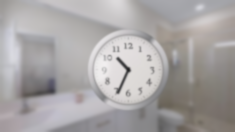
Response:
10h34
